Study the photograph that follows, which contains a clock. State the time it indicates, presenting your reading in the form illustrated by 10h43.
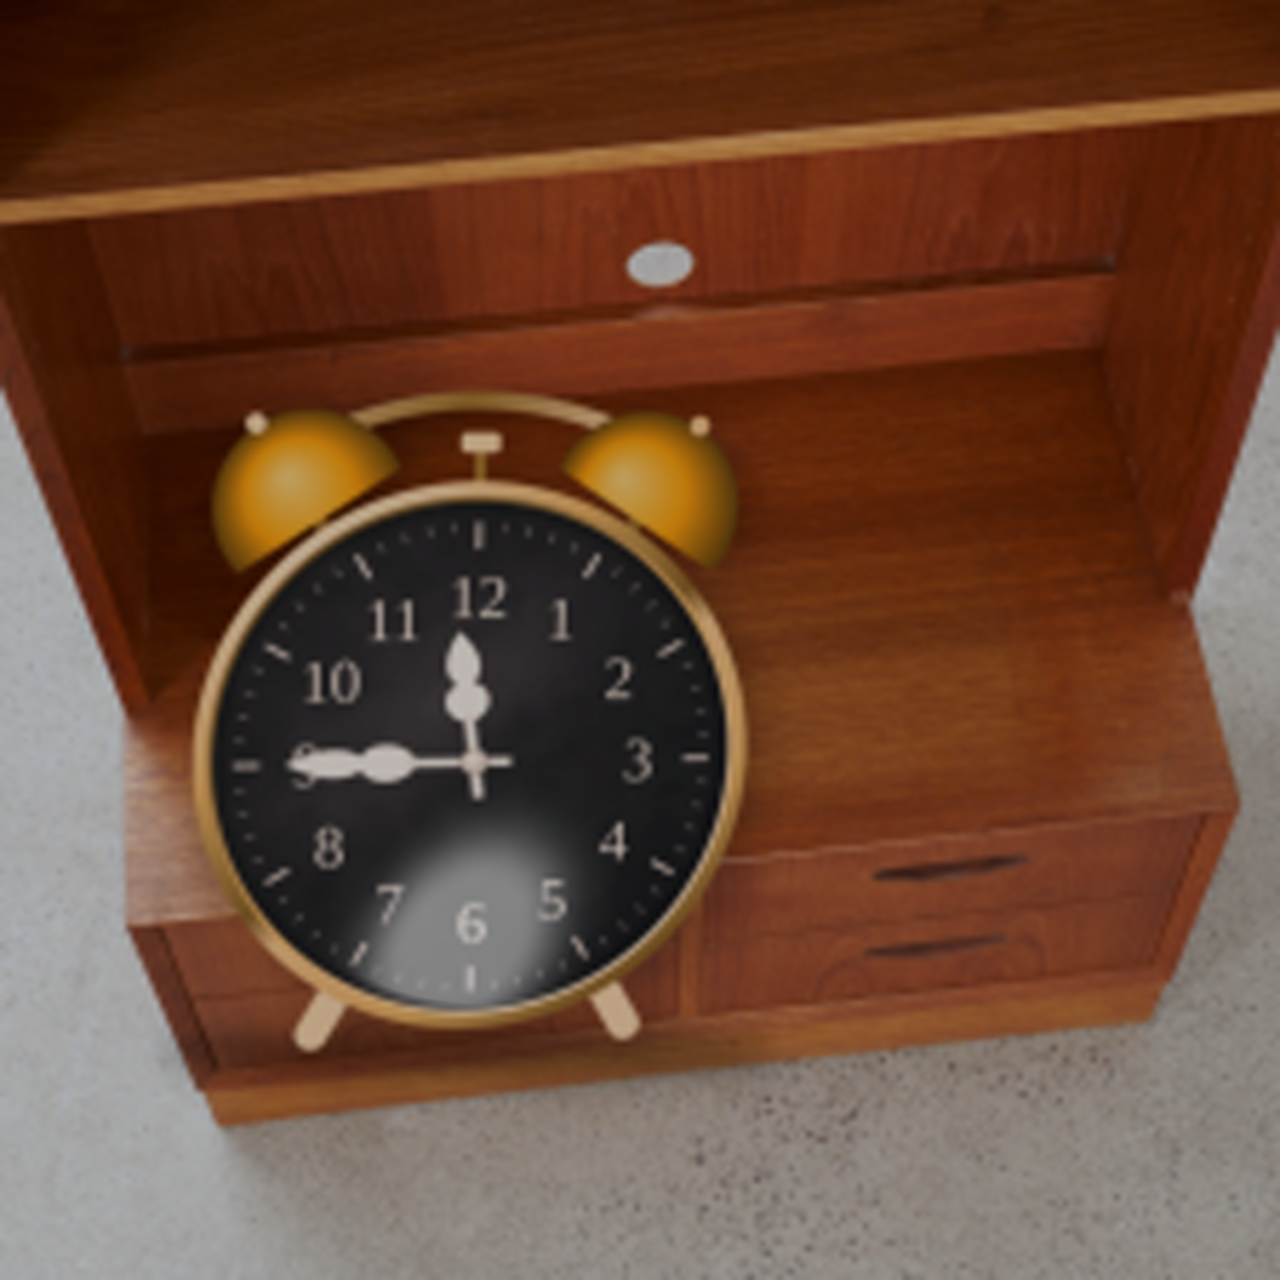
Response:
11h45
